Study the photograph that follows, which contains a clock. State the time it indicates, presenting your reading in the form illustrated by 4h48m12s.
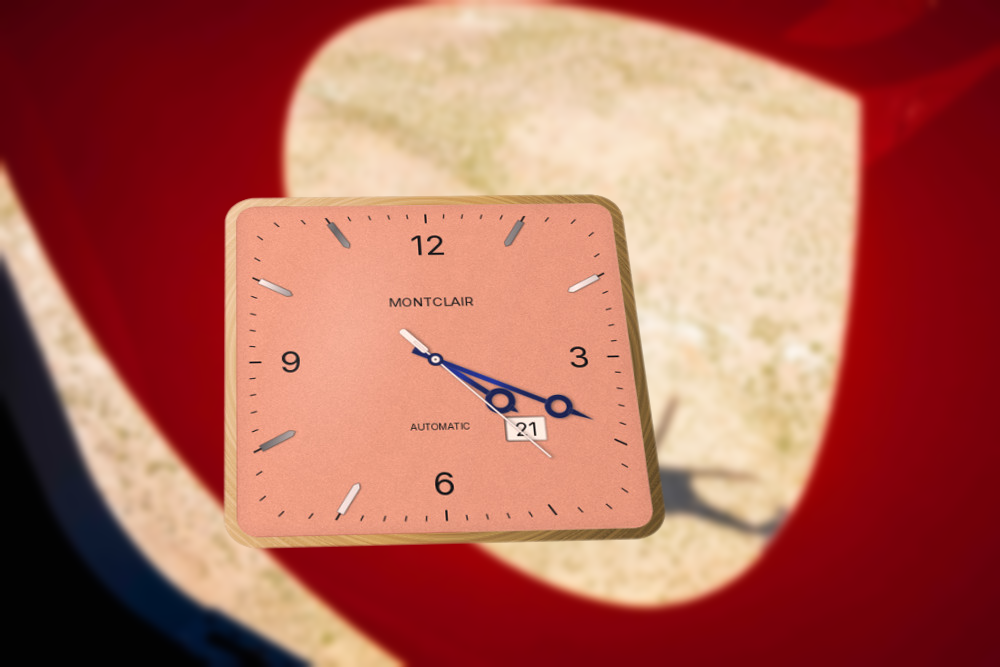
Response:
4h19m23s
